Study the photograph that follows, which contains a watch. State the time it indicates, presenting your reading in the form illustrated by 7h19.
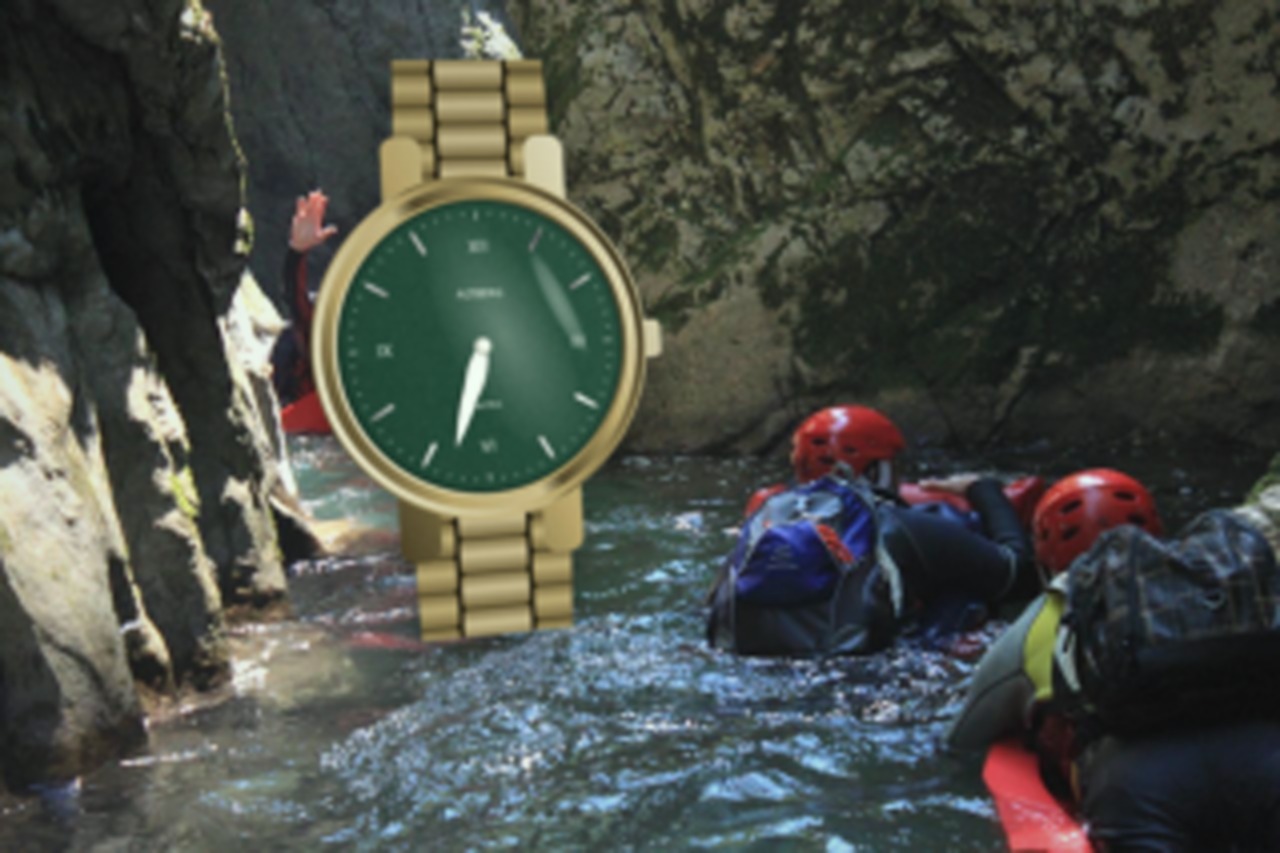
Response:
6h33
